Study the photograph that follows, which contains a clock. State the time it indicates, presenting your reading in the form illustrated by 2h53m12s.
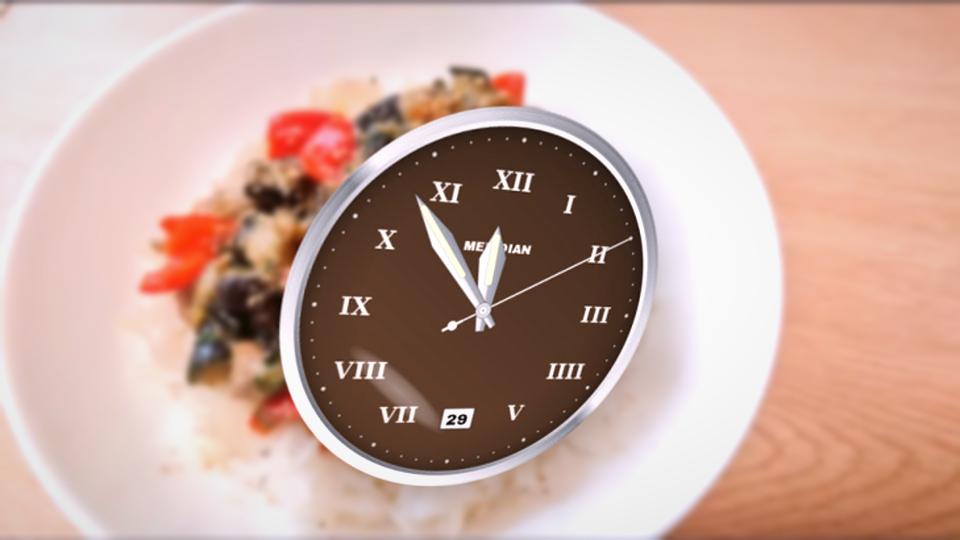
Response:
11h53m10s
